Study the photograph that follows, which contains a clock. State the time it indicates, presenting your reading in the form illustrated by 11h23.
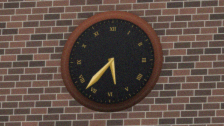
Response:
5h37
